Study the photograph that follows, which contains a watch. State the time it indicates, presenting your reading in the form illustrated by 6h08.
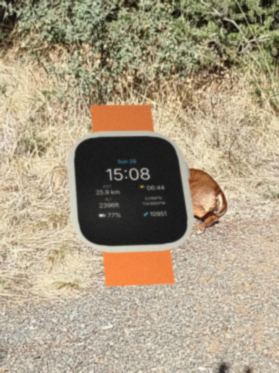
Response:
15h08
